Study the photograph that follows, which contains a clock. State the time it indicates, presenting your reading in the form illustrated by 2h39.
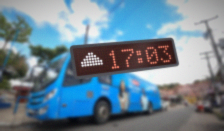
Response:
17h03
